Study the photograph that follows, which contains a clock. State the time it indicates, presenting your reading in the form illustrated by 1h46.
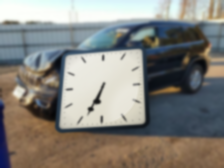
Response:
6h34
